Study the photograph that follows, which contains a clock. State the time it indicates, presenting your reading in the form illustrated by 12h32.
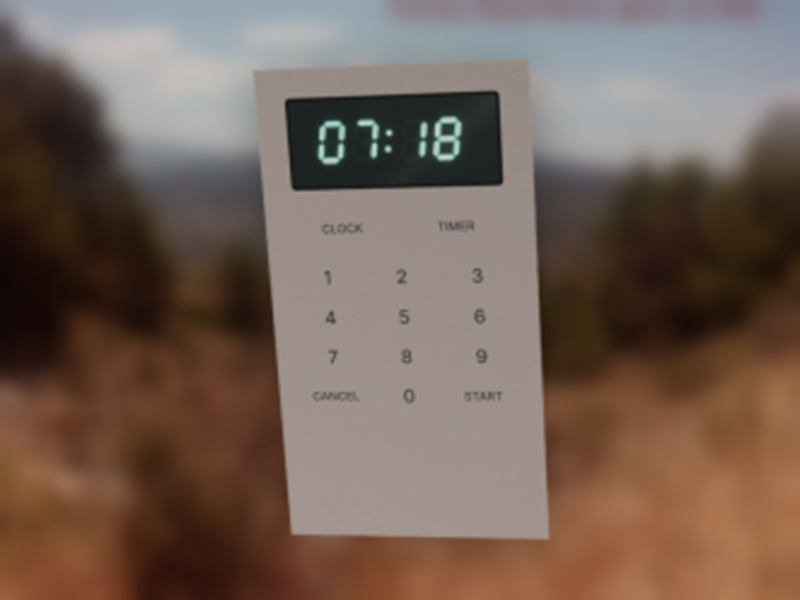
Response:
7h18
